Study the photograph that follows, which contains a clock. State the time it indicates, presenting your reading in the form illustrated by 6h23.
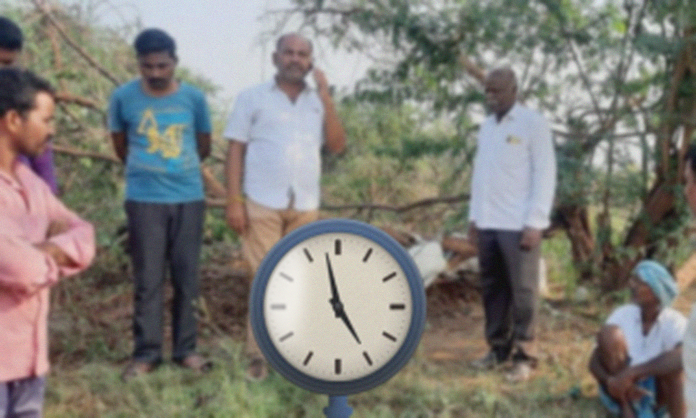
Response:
4h58
